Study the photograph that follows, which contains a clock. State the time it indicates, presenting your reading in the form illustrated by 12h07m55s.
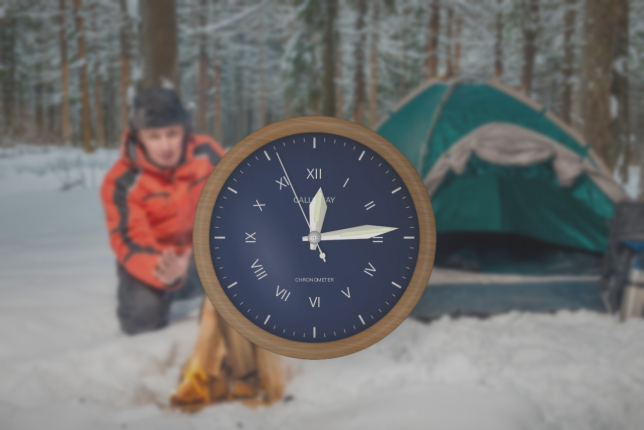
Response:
12h13m56s
